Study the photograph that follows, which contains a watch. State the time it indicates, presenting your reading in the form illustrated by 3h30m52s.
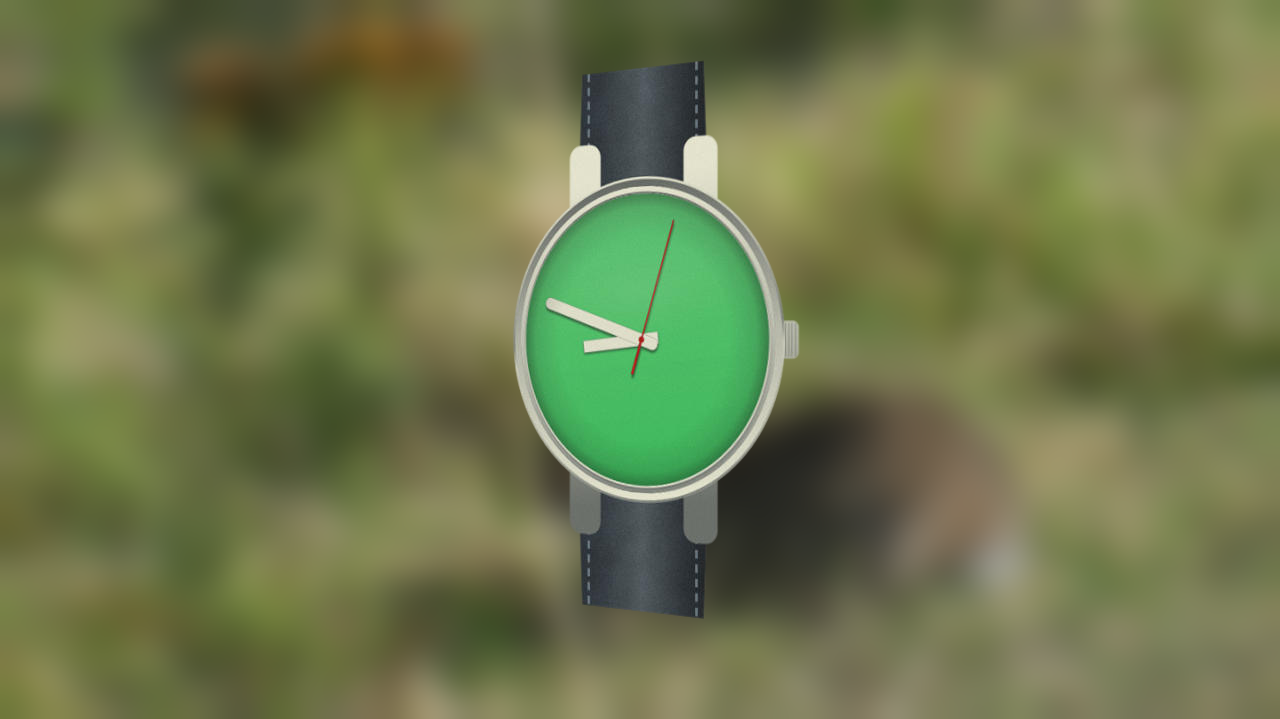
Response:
8h48m03s
